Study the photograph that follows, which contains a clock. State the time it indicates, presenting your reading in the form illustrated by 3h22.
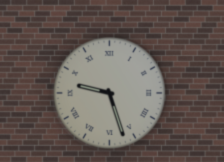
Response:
9h27
